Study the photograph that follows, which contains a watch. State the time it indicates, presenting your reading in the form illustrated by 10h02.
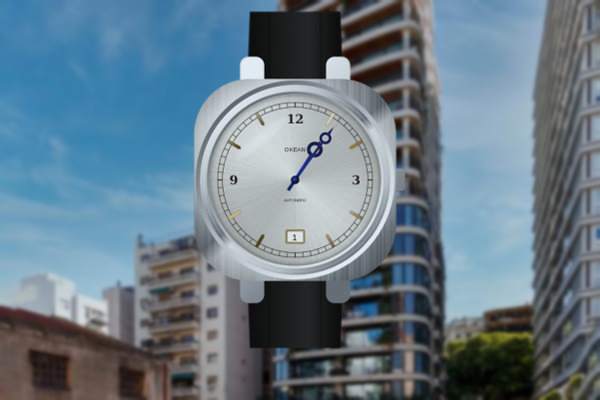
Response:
1h06
